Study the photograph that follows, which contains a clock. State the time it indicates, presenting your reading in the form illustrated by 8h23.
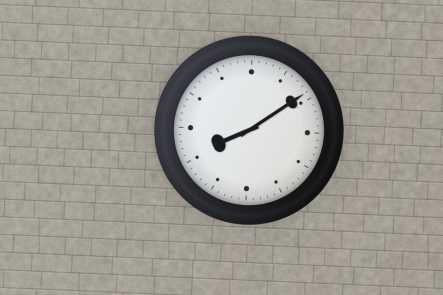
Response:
8h09
